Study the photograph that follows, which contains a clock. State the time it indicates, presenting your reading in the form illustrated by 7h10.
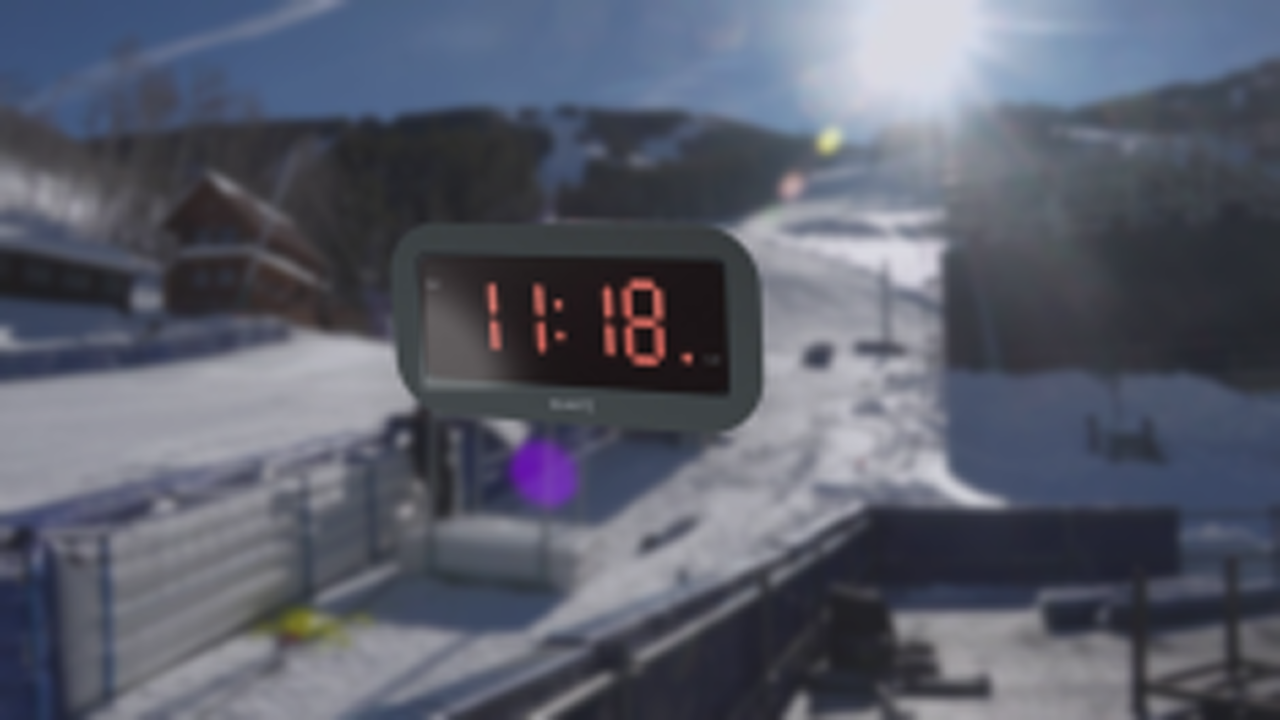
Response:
11h18
